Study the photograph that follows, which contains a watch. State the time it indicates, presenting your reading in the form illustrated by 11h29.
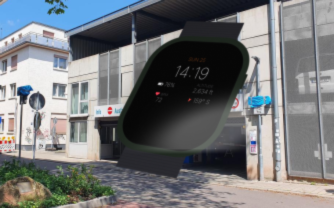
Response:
14h19
